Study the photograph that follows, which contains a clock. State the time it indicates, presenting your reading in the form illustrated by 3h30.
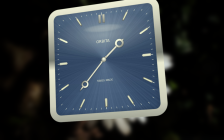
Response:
1h37
